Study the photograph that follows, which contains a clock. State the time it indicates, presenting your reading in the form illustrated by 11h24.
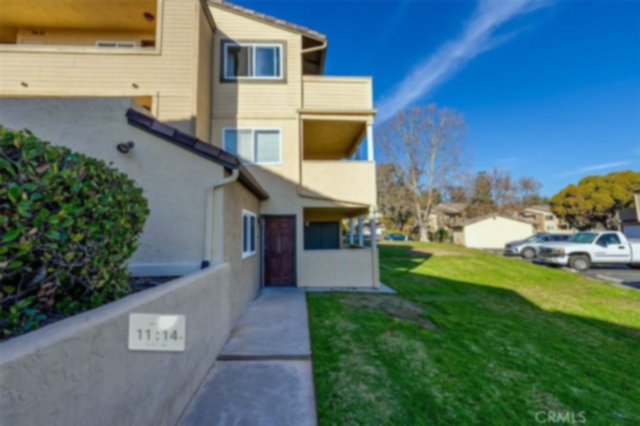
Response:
11h14
